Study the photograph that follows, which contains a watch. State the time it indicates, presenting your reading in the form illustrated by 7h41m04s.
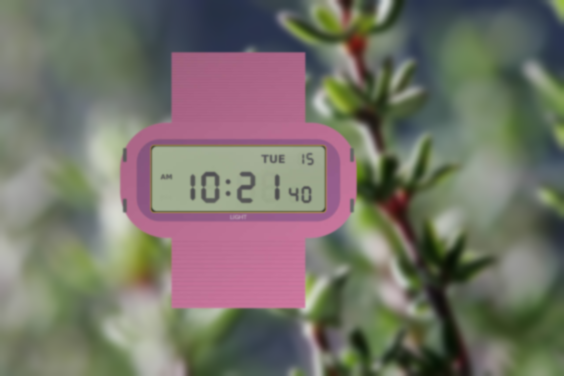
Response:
10h21m40s
